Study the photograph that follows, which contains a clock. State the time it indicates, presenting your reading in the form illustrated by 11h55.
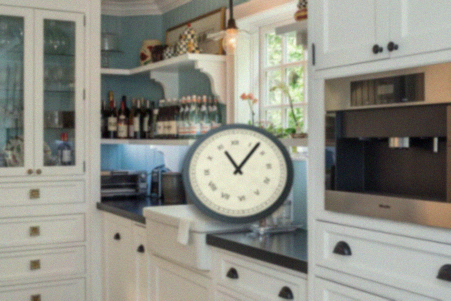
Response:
11h07
